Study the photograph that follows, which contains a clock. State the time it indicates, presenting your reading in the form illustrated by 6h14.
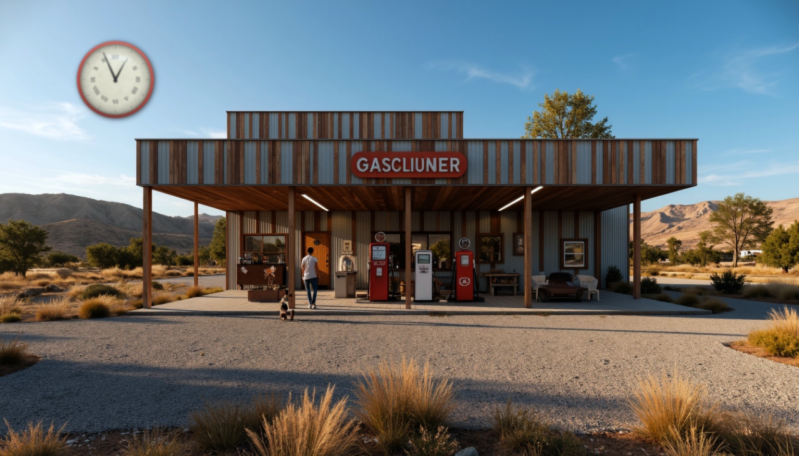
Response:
12h56
